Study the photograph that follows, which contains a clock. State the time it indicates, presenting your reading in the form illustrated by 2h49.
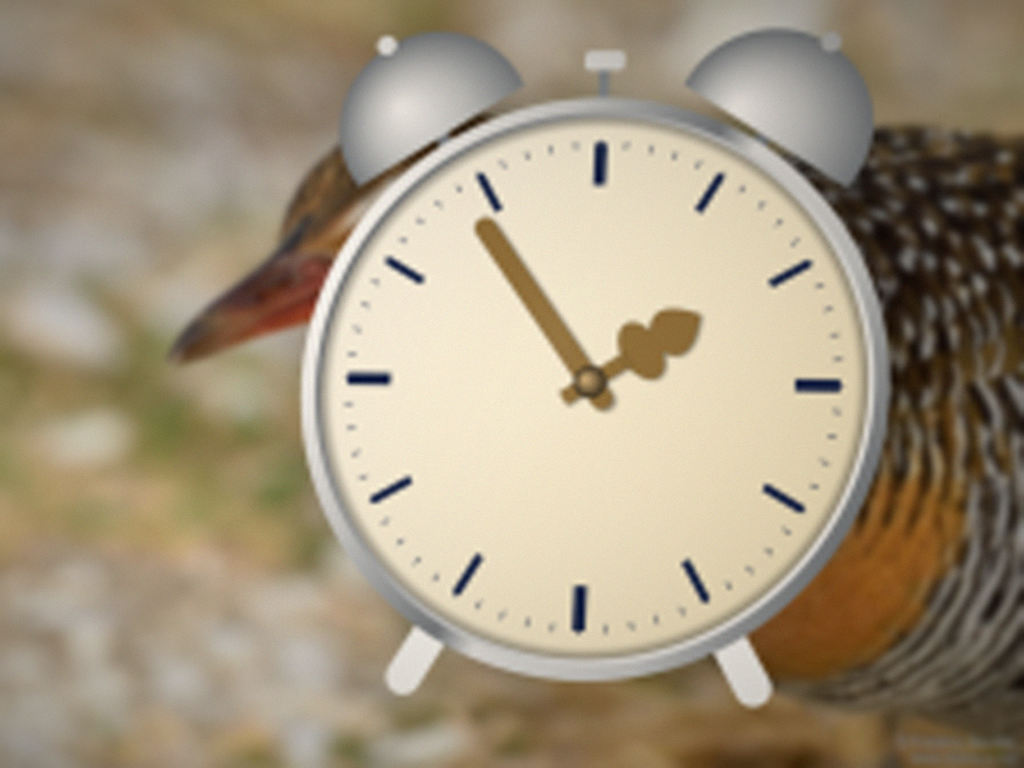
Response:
1h54
